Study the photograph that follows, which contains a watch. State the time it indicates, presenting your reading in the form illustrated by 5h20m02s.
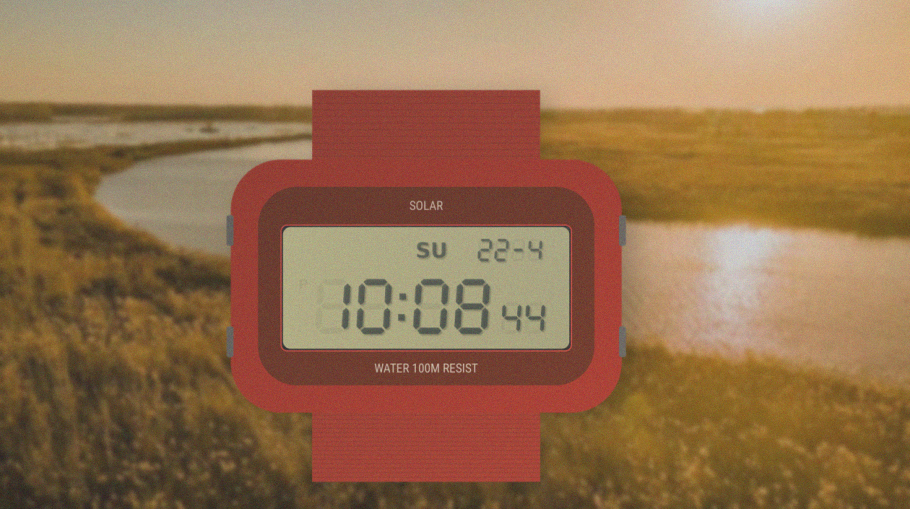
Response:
10h08m44s
